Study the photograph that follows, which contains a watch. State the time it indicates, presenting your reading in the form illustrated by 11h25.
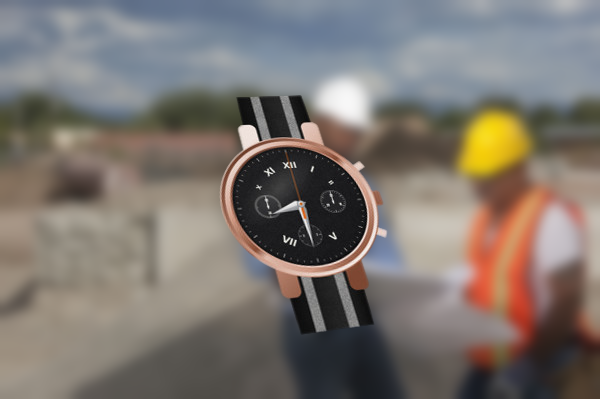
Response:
8h30
